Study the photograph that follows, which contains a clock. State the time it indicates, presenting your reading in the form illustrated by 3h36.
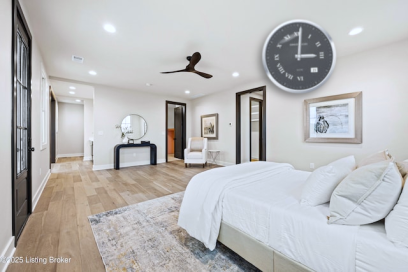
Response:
3h01
